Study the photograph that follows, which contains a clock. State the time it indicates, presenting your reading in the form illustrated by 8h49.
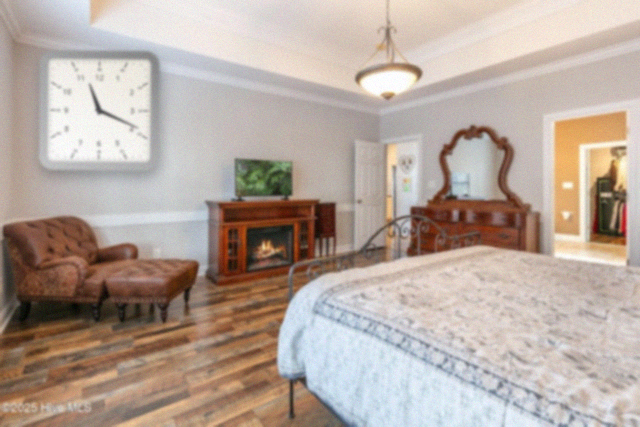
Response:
11h19
